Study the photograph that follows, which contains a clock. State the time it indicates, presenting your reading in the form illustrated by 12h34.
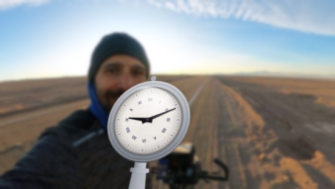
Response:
9h11
